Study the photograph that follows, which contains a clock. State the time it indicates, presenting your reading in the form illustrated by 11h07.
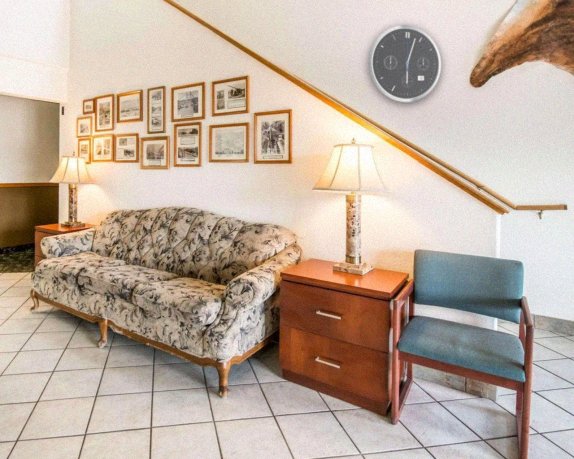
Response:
6h03
